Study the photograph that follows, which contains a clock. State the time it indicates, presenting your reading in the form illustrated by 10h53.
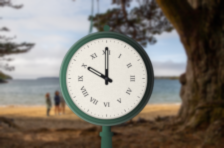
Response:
10h00
